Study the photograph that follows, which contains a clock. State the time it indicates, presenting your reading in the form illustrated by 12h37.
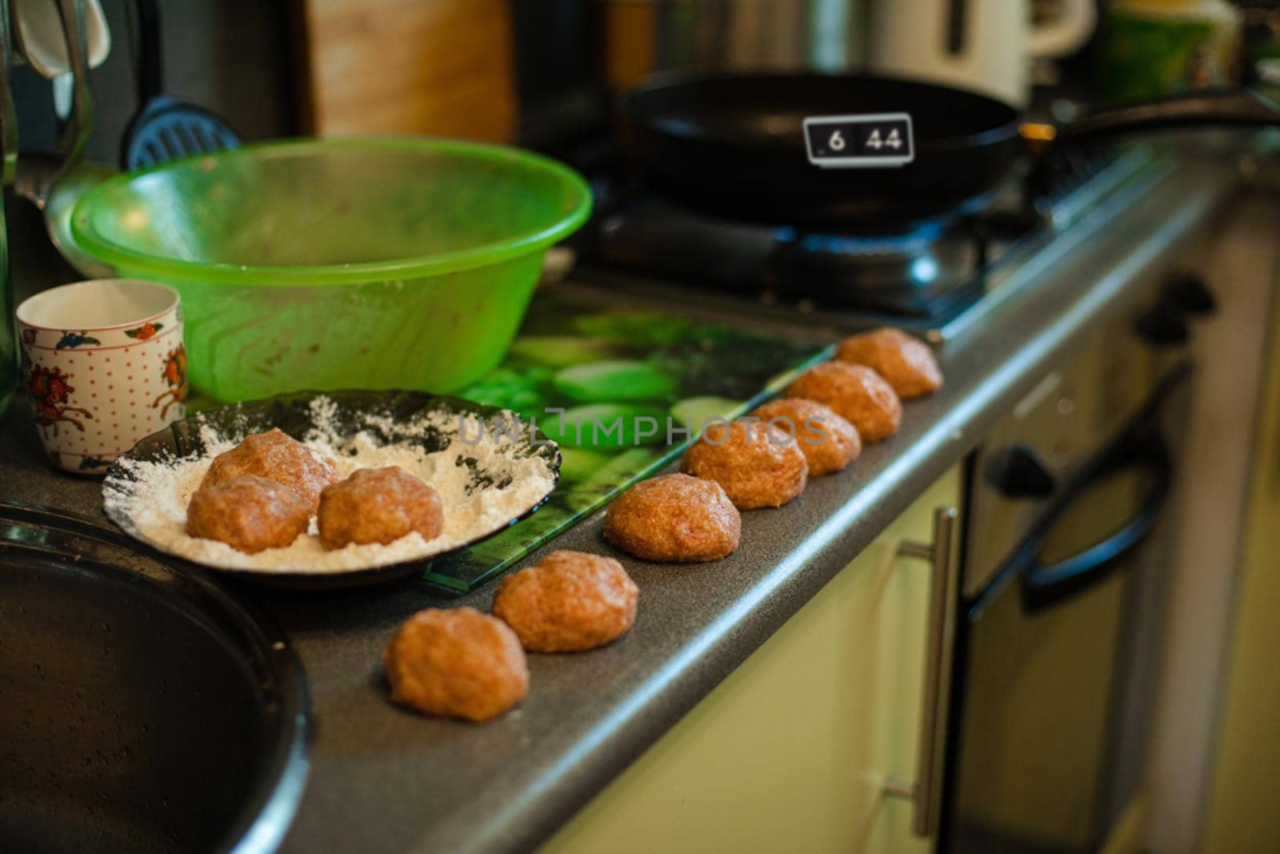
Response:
6h44
